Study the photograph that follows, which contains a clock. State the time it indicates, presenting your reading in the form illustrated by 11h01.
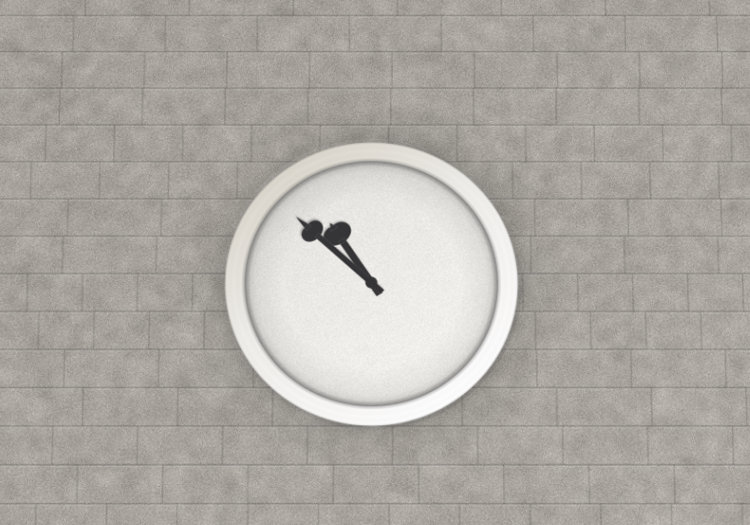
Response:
10h52
